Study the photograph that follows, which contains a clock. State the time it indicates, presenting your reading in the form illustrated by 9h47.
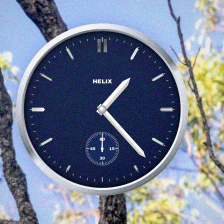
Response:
1h23
